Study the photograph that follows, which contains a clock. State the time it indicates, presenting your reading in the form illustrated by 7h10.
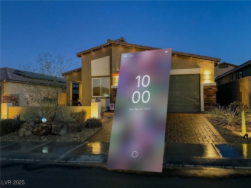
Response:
10h00
